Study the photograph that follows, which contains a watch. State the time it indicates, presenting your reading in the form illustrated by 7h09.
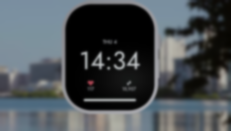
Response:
14h34
